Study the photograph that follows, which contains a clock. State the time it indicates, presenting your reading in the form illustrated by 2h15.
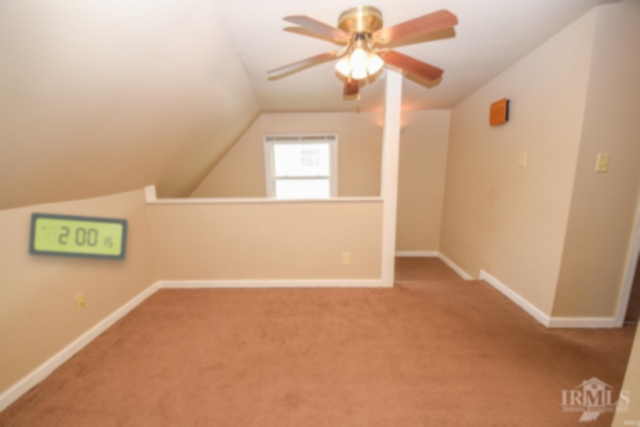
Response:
2h00
